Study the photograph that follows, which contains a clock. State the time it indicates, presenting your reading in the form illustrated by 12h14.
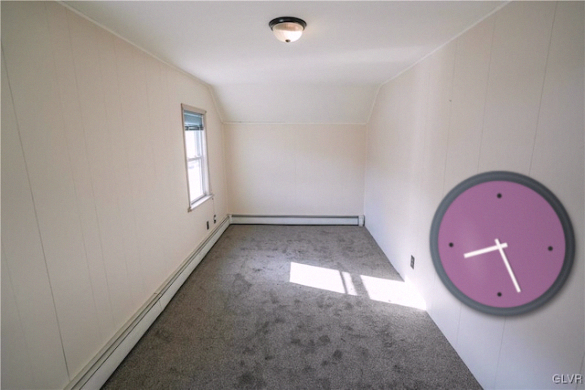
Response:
8h26
